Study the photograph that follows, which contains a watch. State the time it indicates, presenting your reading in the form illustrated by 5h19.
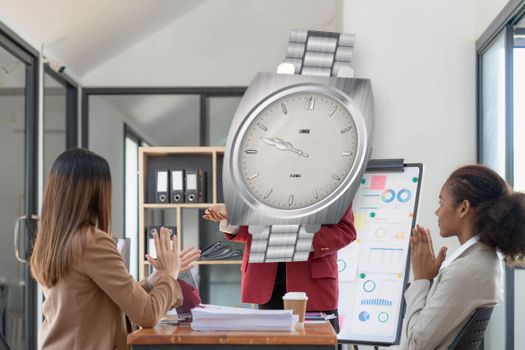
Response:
9h48
